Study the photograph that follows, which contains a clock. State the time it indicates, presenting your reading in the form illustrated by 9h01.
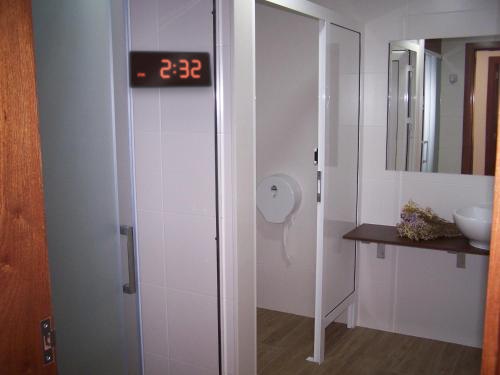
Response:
2h32
